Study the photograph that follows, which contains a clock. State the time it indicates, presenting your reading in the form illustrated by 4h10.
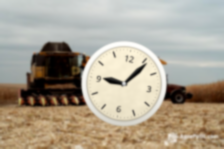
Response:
9h06
